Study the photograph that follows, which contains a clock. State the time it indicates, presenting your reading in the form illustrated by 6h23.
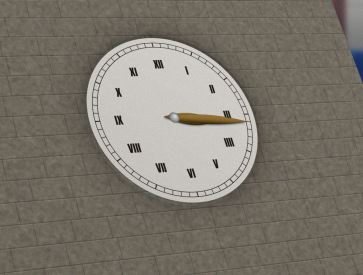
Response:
3h16
